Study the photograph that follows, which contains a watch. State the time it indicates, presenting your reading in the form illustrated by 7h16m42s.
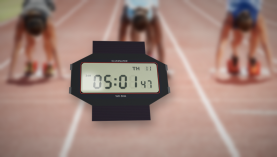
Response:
5h01m47s
